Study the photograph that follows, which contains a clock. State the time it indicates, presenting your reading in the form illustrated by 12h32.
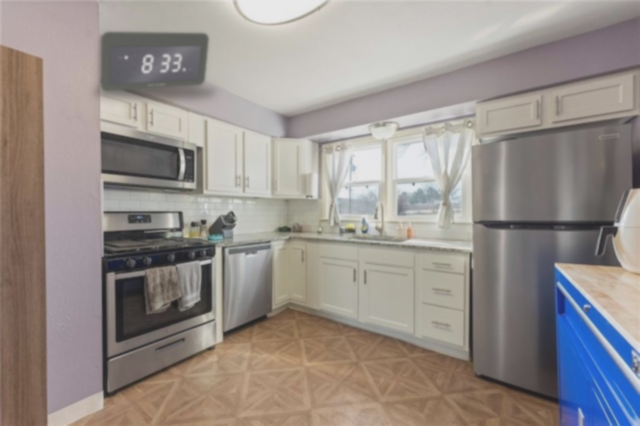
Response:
8h33
